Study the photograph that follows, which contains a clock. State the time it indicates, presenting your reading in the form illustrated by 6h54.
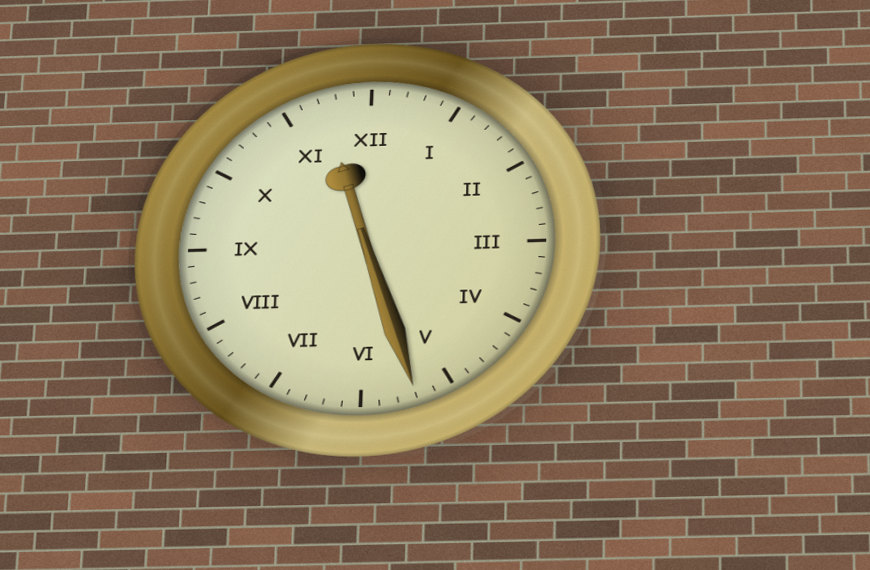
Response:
11h27
